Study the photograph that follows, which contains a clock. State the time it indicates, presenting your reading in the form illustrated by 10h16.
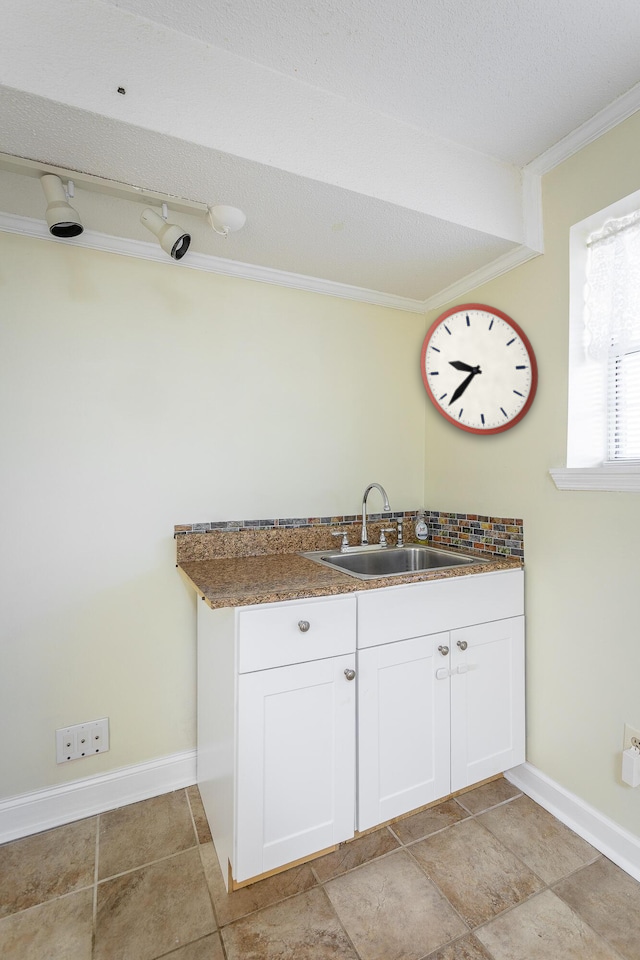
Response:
9h38
